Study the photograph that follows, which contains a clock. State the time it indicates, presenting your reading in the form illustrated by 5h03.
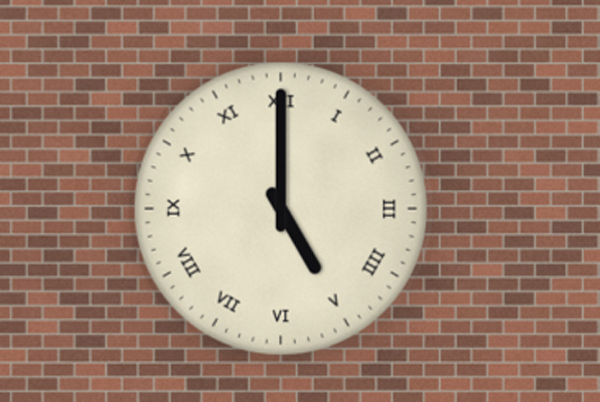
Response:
5h00
